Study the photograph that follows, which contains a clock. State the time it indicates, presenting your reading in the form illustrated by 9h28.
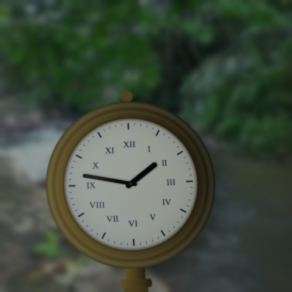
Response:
1h47
